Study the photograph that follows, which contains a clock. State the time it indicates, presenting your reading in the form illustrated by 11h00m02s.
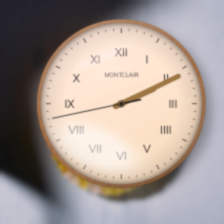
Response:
2h10m43s
